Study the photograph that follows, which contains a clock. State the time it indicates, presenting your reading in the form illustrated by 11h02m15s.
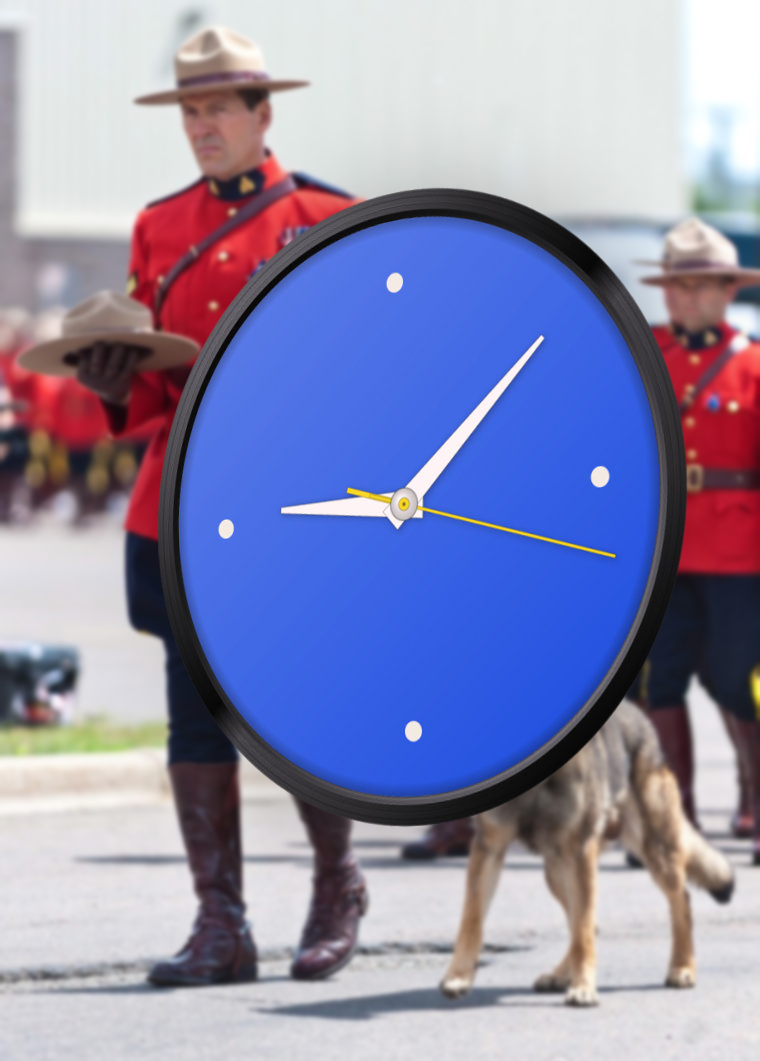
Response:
9h08m18s
